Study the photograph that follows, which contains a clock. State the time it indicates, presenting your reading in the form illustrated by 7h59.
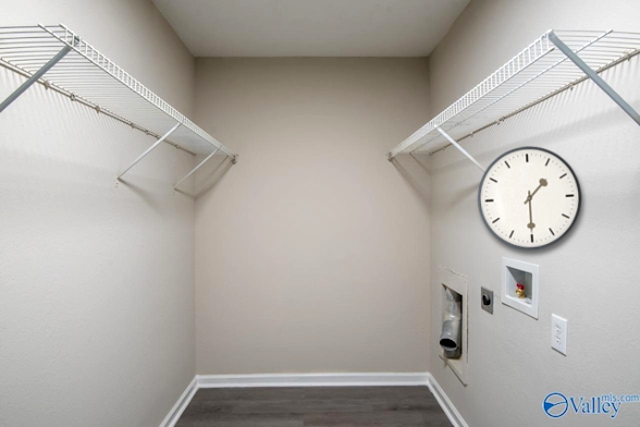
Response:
1h30
